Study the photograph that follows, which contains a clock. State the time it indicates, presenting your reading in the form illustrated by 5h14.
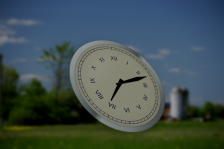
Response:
7h12
